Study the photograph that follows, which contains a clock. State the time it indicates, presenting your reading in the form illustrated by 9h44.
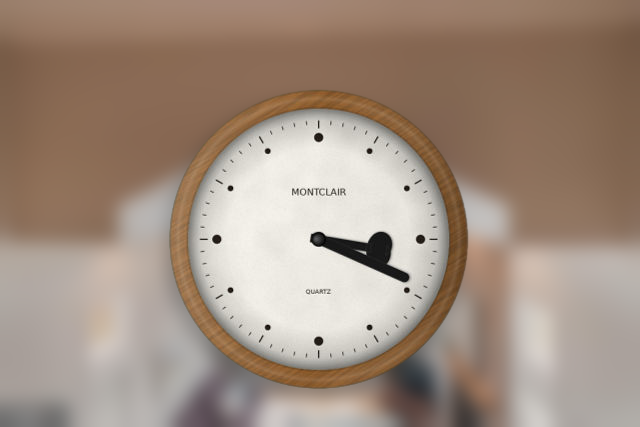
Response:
3h19
